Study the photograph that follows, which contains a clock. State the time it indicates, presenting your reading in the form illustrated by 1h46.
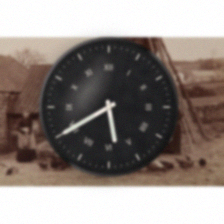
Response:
5h40
